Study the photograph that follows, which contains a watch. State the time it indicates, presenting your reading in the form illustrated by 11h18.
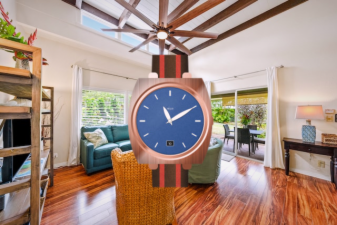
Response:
11h10
